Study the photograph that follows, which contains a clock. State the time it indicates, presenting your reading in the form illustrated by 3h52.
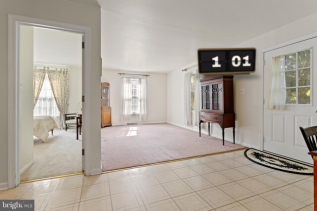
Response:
1h01
